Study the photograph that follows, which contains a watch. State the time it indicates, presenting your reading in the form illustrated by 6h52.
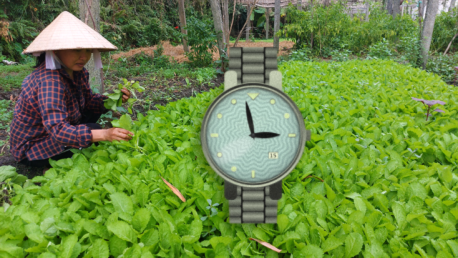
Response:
2h58
